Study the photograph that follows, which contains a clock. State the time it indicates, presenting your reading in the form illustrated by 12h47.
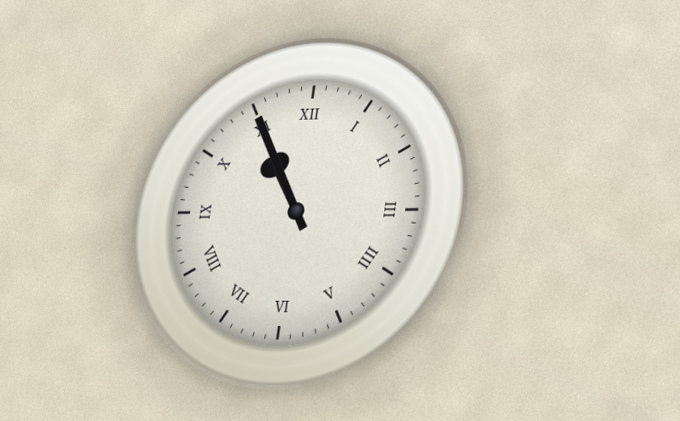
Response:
10h55
